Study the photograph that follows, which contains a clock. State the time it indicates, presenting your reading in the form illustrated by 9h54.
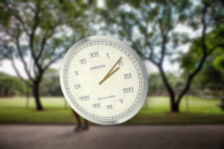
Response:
2h09
